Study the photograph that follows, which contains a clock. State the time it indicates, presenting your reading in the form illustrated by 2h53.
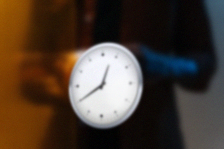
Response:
12h40
